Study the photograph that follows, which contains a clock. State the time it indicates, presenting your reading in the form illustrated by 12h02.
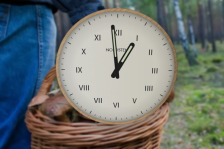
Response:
12h59
